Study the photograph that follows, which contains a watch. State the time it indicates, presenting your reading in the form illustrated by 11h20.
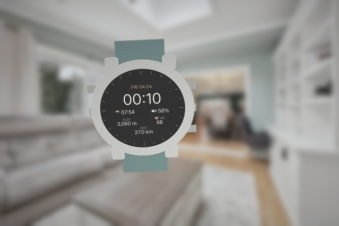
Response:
0h10
